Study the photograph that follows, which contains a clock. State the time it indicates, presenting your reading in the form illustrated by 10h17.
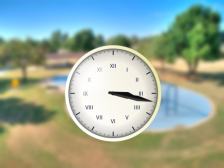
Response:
3h17
